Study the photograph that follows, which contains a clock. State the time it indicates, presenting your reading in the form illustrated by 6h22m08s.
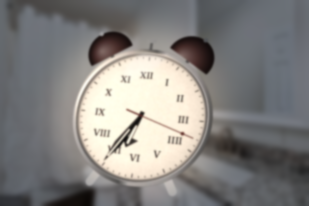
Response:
6h35m18s
